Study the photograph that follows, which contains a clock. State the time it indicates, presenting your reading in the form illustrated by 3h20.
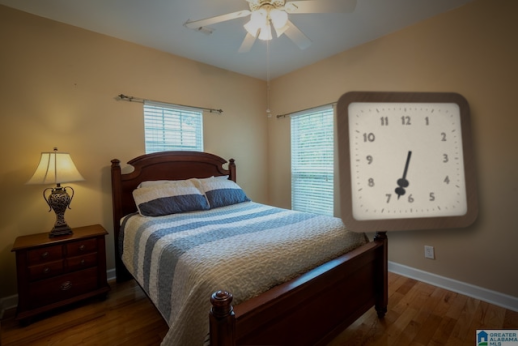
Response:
6h33
